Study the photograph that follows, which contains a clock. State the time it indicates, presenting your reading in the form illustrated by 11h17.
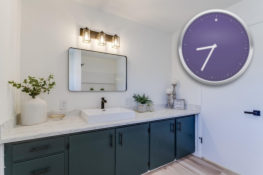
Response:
8h34
